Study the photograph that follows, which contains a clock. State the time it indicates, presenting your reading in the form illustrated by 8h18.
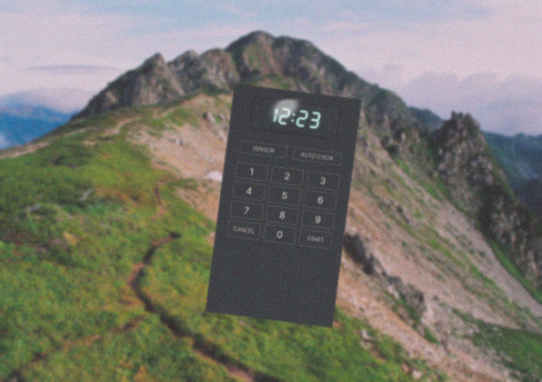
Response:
12h23
